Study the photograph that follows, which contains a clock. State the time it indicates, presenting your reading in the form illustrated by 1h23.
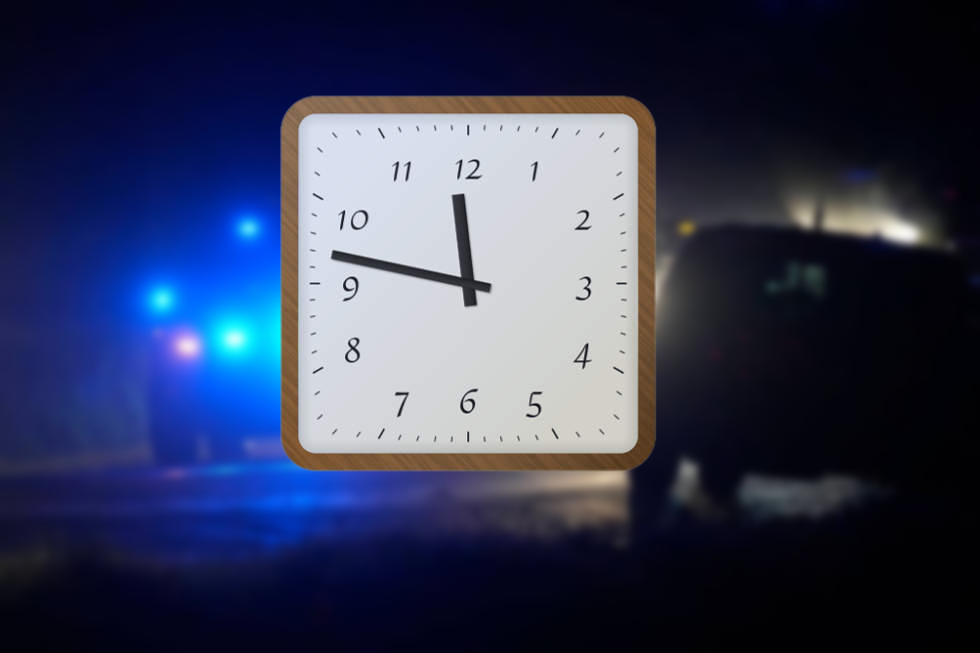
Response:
11h47
